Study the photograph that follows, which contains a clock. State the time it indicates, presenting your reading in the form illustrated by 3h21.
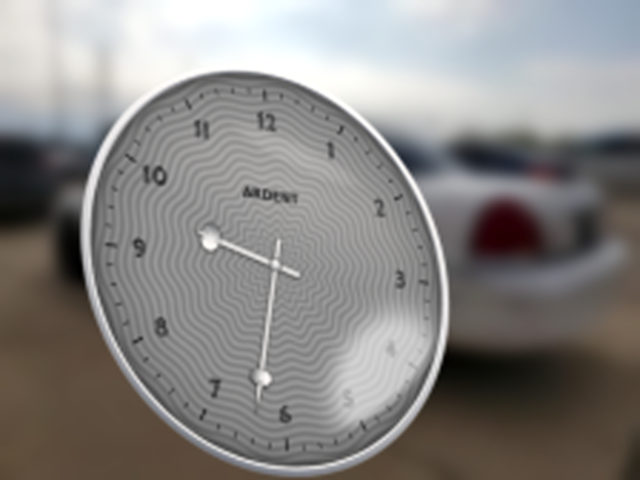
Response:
9h32
